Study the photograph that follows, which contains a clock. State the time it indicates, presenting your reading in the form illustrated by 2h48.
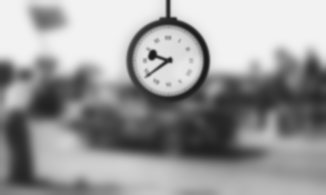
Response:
9h39
